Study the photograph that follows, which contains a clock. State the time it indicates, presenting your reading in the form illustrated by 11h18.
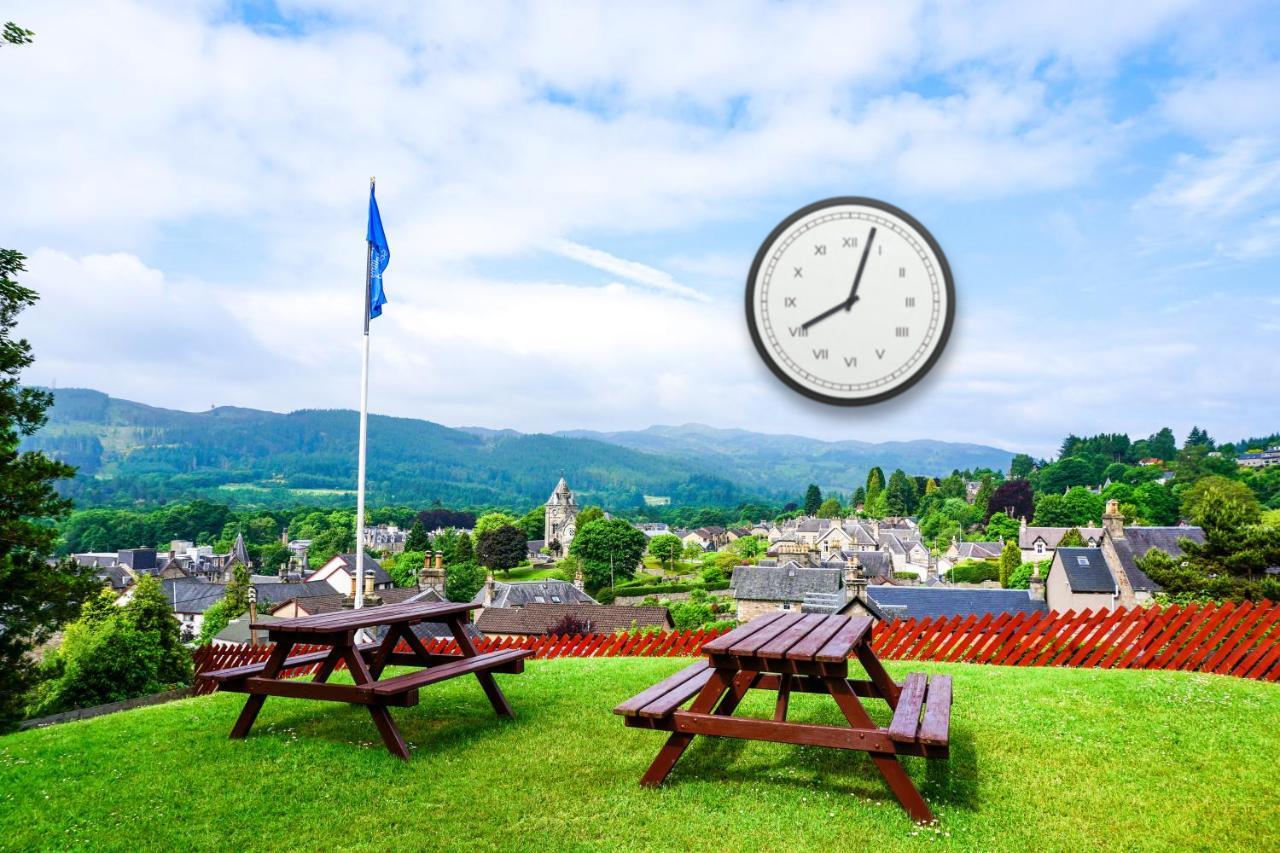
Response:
8h03
